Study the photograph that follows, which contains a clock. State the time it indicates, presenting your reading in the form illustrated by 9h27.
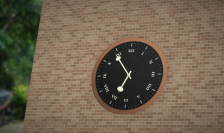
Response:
6h54
